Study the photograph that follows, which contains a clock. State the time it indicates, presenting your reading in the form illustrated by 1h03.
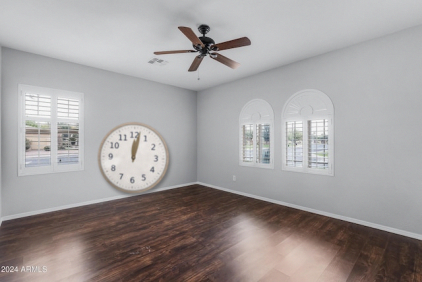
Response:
12h02
